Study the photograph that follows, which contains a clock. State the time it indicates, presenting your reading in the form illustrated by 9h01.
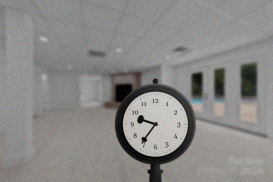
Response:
9h36
